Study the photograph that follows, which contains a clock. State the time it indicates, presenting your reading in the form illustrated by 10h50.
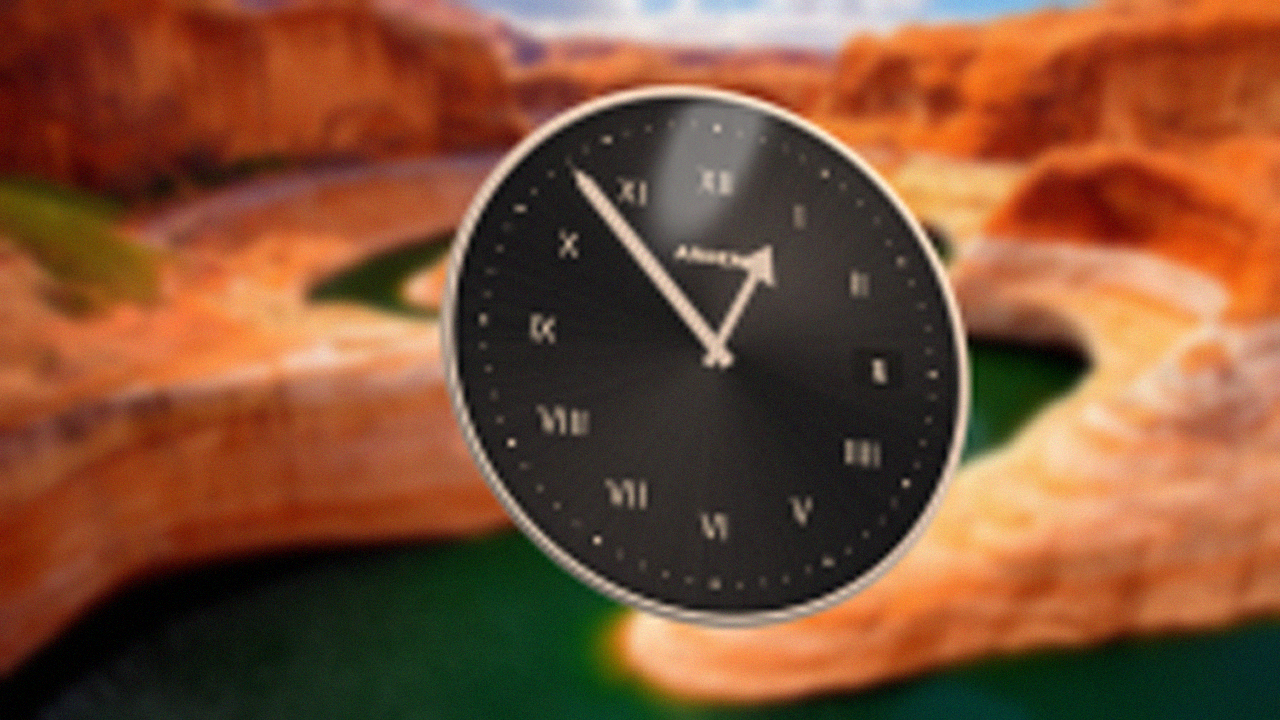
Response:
12h53
